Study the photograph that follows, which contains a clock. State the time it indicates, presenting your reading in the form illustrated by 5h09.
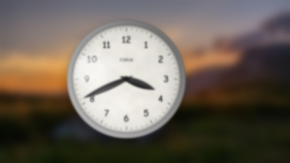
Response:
3h41
